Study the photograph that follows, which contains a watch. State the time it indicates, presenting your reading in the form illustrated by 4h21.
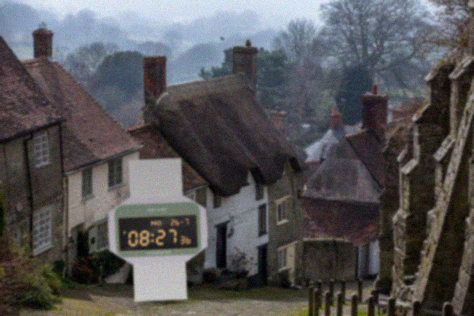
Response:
8h27
